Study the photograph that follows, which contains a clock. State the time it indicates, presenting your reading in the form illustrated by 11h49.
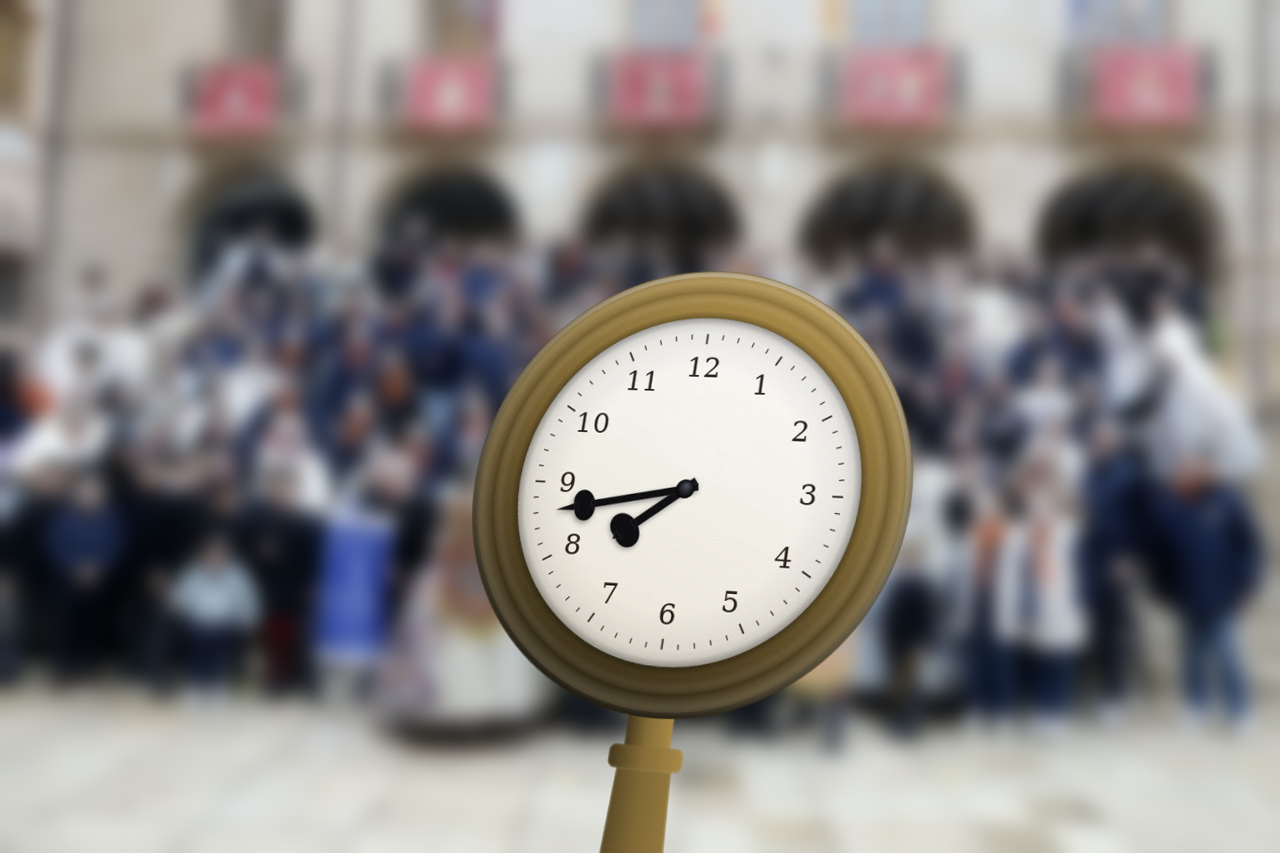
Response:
7h43
